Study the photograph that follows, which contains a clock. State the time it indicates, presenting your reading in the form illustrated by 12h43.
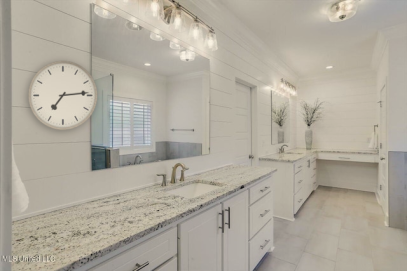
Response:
7h14
